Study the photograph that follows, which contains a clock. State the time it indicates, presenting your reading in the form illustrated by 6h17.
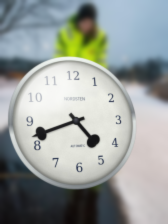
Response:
4h42
